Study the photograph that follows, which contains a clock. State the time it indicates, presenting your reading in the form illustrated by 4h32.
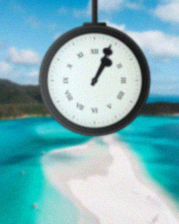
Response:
1h04
